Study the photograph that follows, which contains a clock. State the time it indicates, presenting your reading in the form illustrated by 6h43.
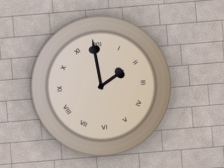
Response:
1h59
